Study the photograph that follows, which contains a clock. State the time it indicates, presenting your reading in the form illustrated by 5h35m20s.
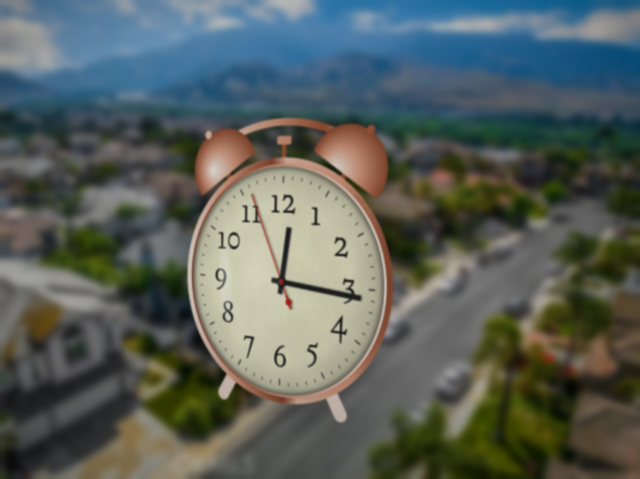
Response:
12h15m56s
